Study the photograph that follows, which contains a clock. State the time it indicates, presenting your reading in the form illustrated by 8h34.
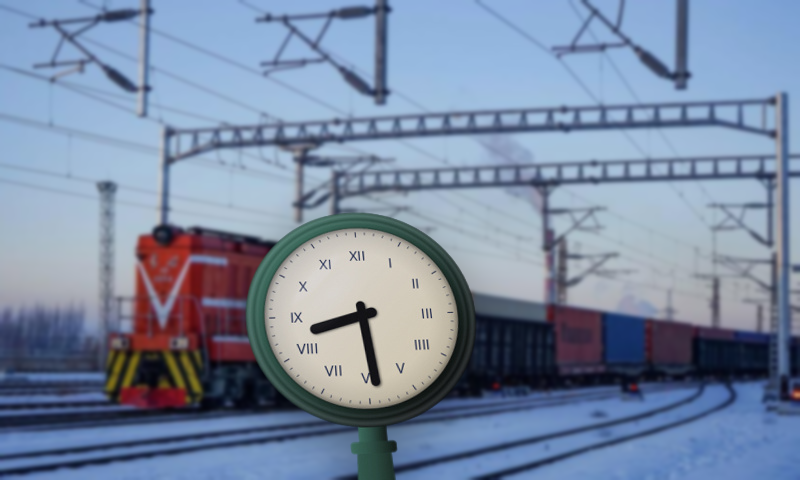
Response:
8h29
